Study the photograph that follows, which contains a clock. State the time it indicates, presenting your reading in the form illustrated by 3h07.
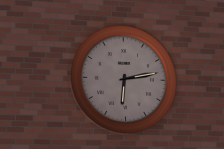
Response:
6h13
